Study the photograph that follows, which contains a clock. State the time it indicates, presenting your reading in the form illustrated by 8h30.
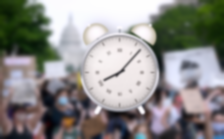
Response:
8h07
